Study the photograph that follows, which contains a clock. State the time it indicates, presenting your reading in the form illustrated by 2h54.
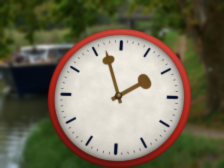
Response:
1h57
